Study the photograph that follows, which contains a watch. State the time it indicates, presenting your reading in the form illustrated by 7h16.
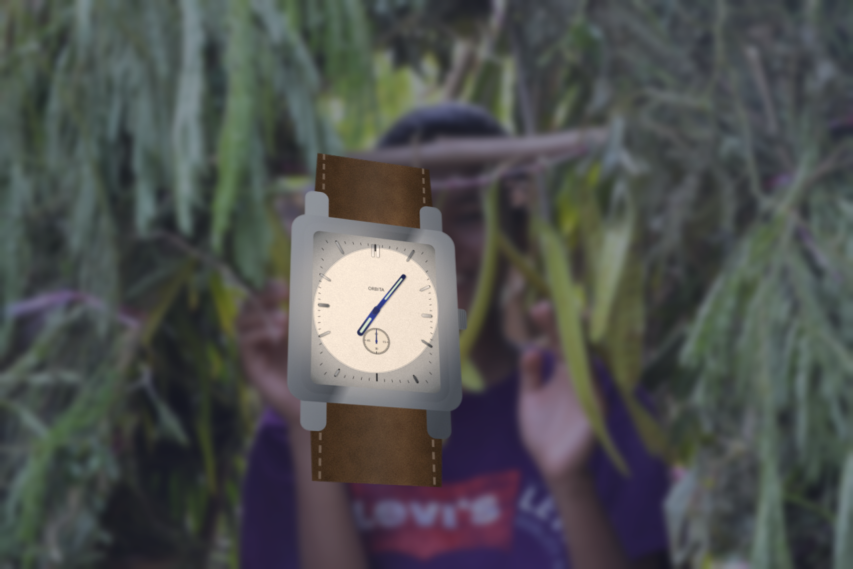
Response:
7h06
